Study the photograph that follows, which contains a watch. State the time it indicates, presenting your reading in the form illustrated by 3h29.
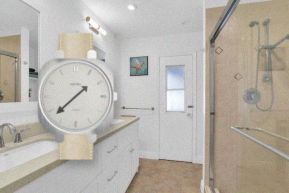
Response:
1h38
